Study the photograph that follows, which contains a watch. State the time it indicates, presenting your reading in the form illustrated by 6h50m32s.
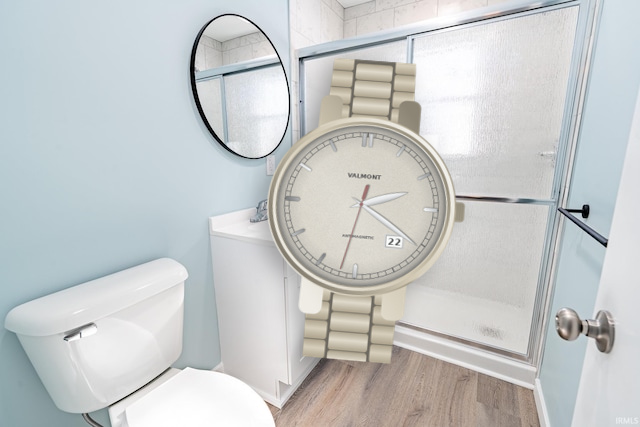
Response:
2h20m32s
